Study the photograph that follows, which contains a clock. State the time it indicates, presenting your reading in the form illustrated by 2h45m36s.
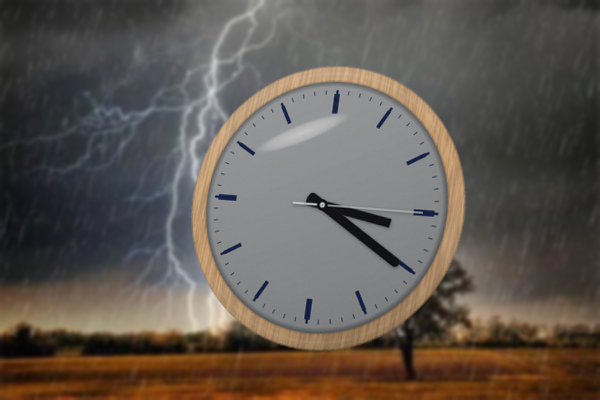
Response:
3h20m15s
